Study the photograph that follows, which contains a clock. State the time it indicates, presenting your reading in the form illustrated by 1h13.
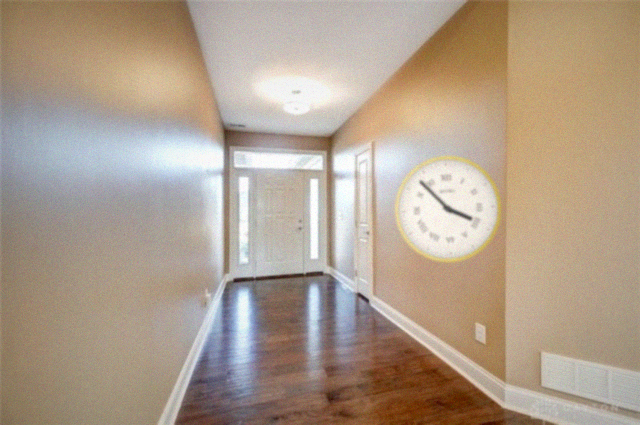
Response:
3h53
